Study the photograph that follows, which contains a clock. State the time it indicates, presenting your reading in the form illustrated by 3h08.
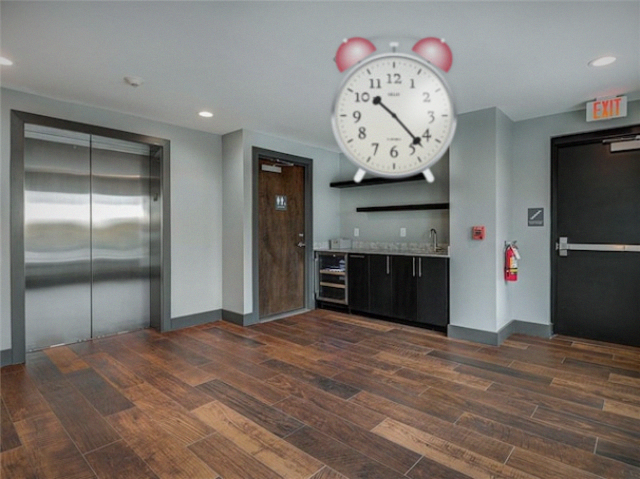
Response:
10h23
